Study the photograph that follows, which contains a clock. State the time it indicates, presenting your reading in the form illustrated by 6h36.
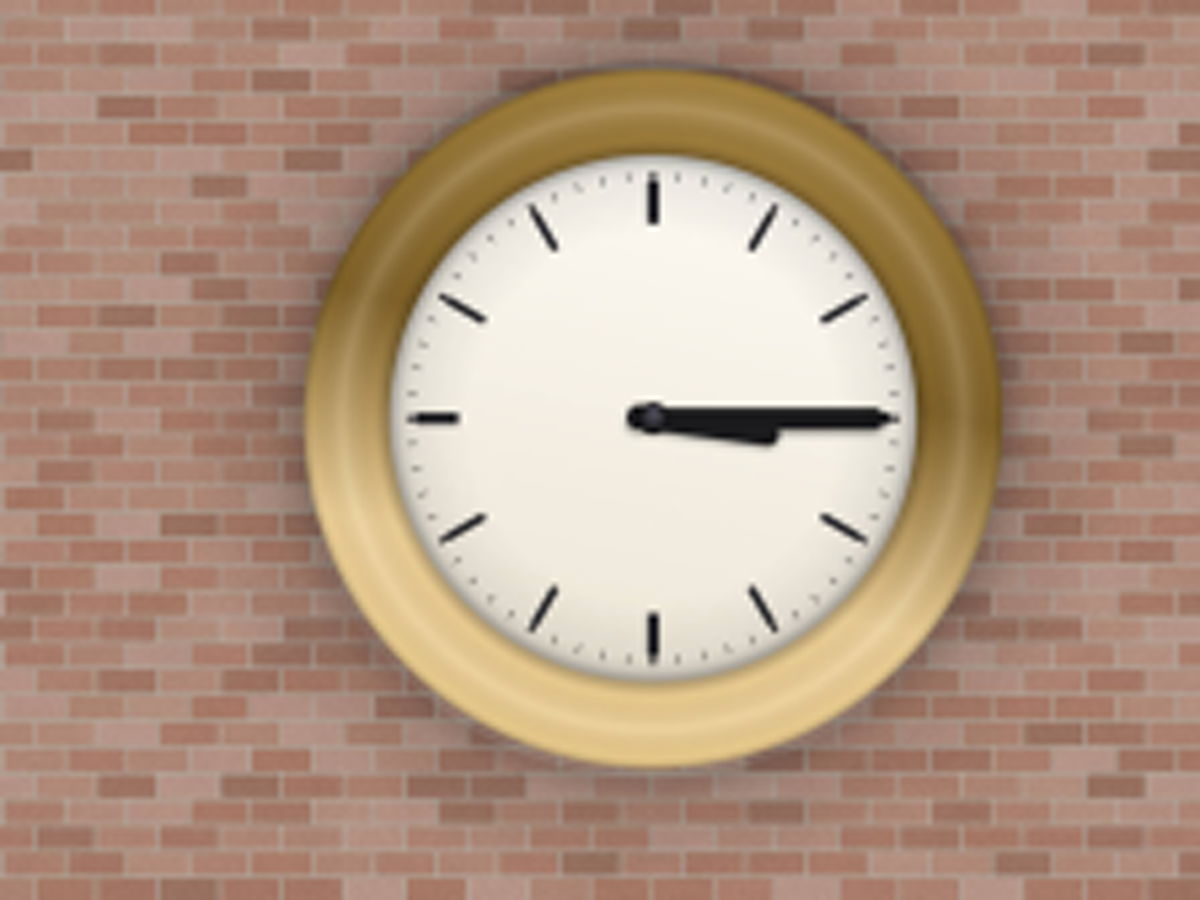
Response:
3h15
